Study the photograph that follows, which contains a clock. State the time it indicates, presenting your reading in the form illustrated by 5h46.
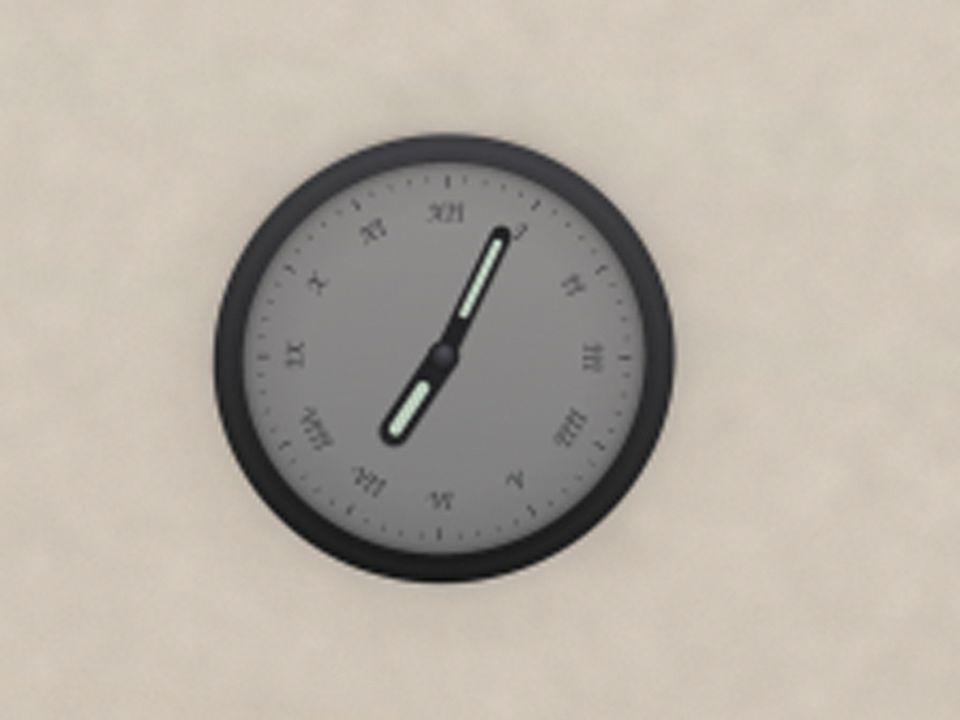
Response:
7h04
